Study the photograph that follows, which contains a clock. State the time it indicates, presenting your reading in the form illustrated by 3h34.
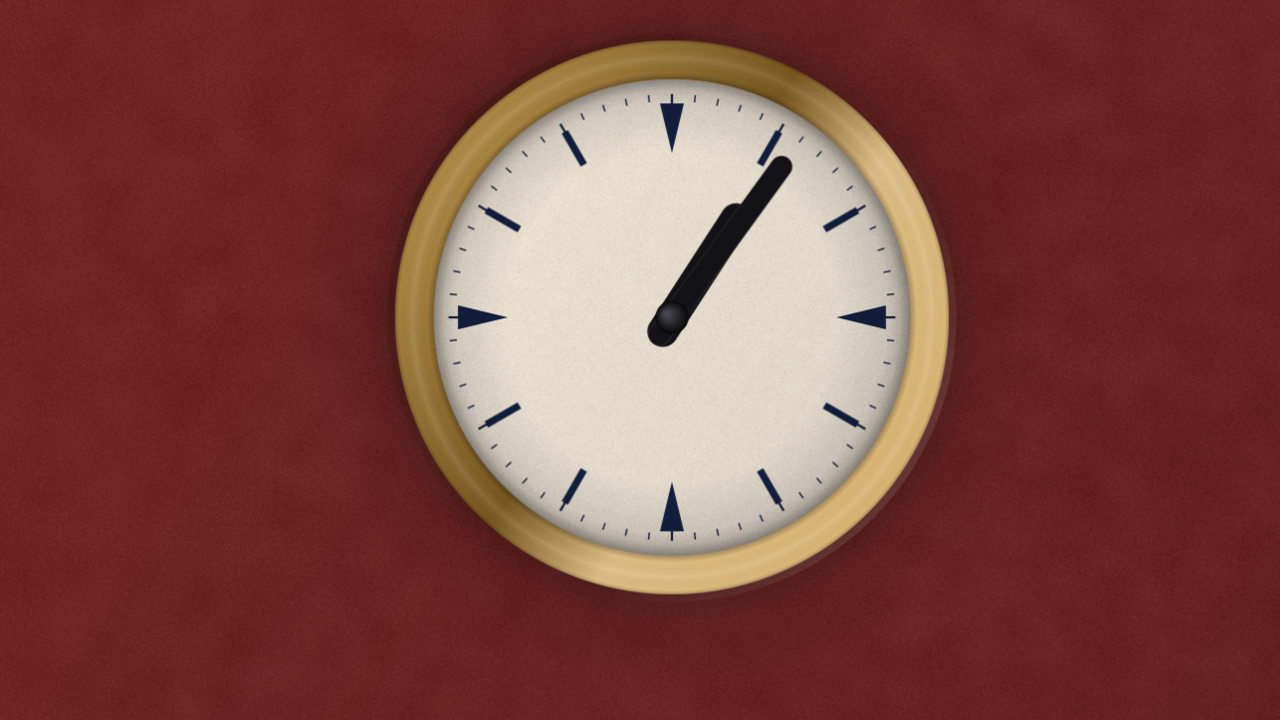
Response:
1h06
